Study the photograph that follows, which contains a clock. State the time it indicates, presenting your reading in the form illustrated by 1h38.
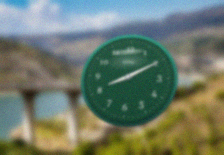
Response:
8h10
